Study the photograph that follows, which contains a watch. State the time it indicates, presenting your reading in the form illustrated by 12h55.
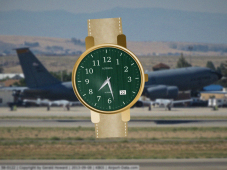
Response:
7h28
